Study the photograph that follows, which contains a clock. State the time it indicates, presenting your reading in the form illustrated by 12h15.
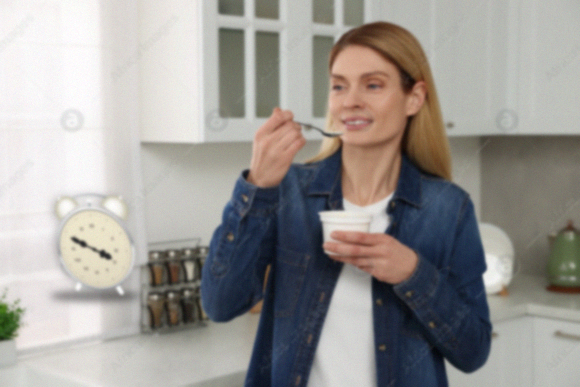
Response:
3h49
